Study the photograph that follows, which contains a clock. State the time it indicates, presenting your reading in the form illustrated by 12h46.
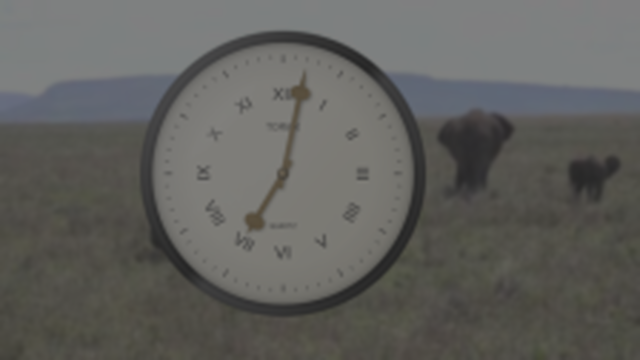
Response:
7h02
